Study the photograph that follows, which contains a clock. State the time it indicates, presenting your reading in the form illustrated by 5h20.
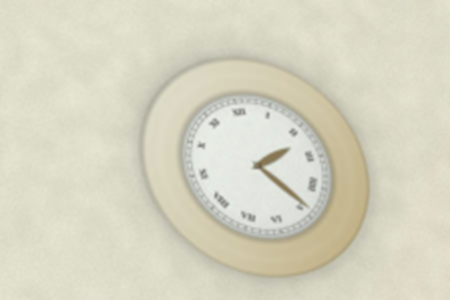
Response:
2h24
